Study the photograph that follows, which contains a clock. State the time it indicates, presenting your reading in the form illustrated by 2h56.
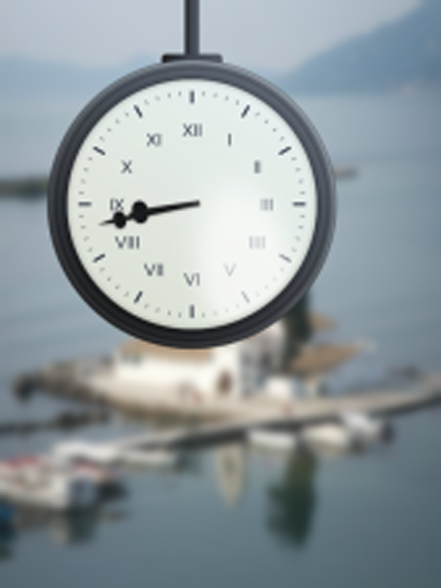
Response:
8h43
